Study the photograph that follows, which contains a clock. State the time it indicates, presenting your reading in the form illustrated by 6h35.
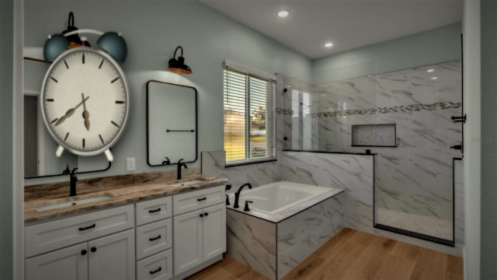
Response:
5h39
